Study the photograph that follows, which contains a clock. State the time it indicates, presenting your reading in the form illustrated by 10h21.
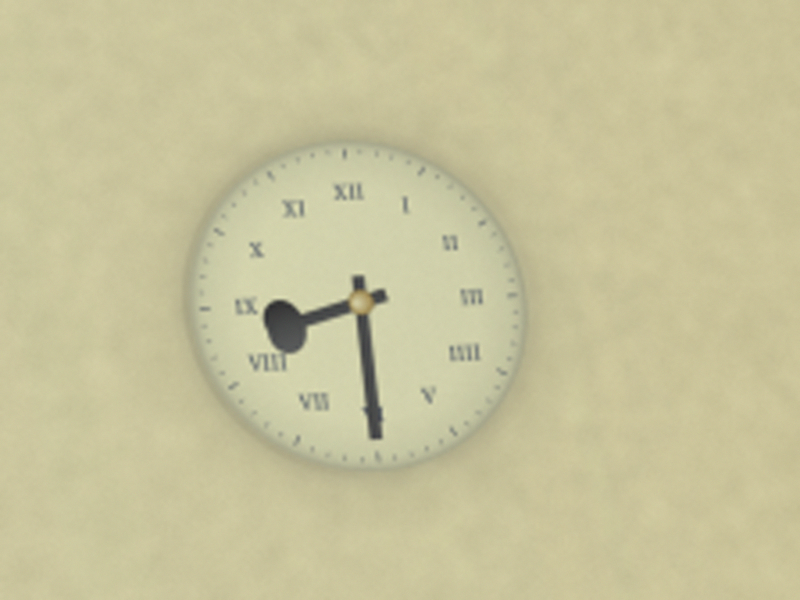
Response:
8h30
